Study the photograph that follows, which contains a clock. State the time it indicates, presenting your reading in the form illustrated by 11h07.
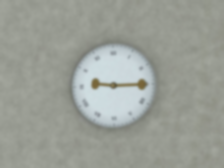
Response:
9h15
